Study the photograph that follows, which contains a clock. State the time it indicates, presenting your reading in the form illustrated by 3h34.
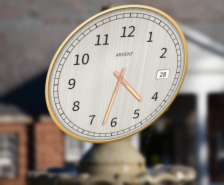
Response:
4h32
